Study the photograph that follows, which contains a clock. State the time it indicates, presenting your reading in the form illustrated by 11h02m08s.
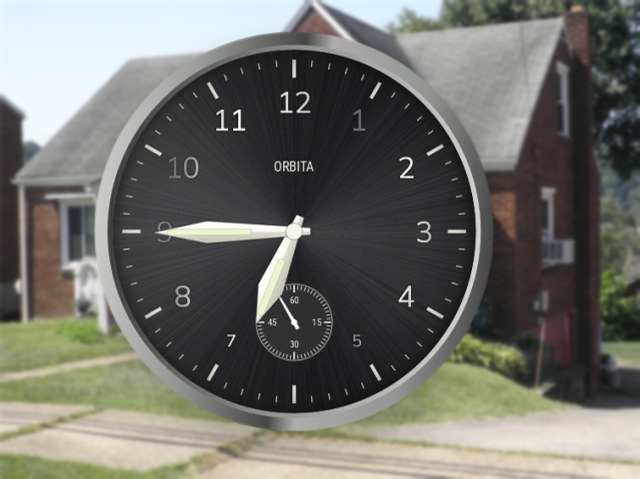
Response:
6h44m55s
